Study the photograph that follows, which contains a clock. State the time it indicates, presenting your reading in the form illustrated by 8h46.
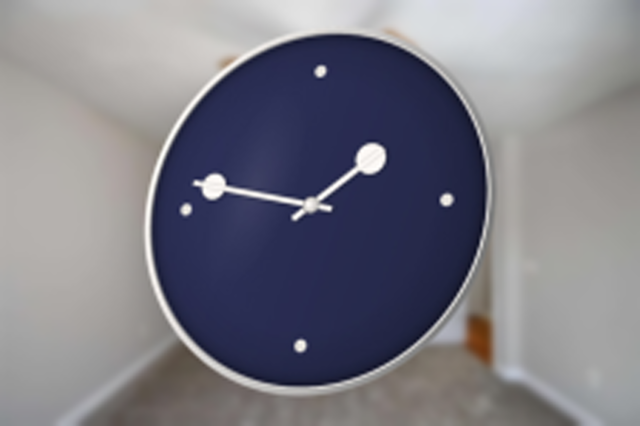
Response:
1h47
